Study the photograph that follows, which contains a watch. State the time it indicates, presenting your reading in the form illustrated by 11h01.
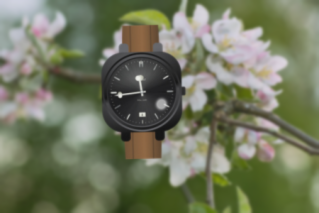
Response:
11h44
